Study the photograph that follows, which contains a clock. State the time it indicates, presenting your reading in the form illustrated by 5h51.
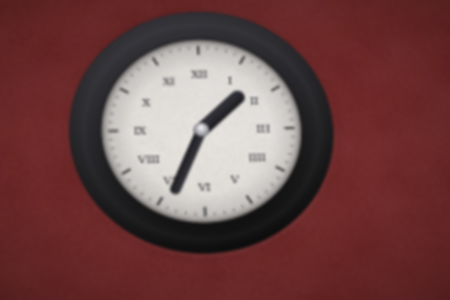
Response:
1h34
